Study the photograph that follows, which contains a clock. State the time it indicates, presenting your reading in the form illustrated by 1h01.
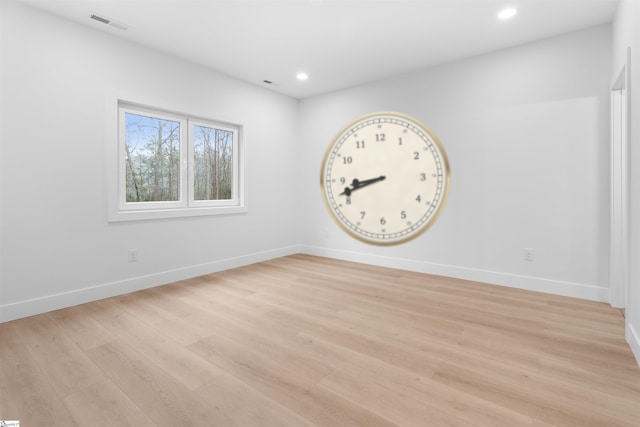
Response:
8h42
